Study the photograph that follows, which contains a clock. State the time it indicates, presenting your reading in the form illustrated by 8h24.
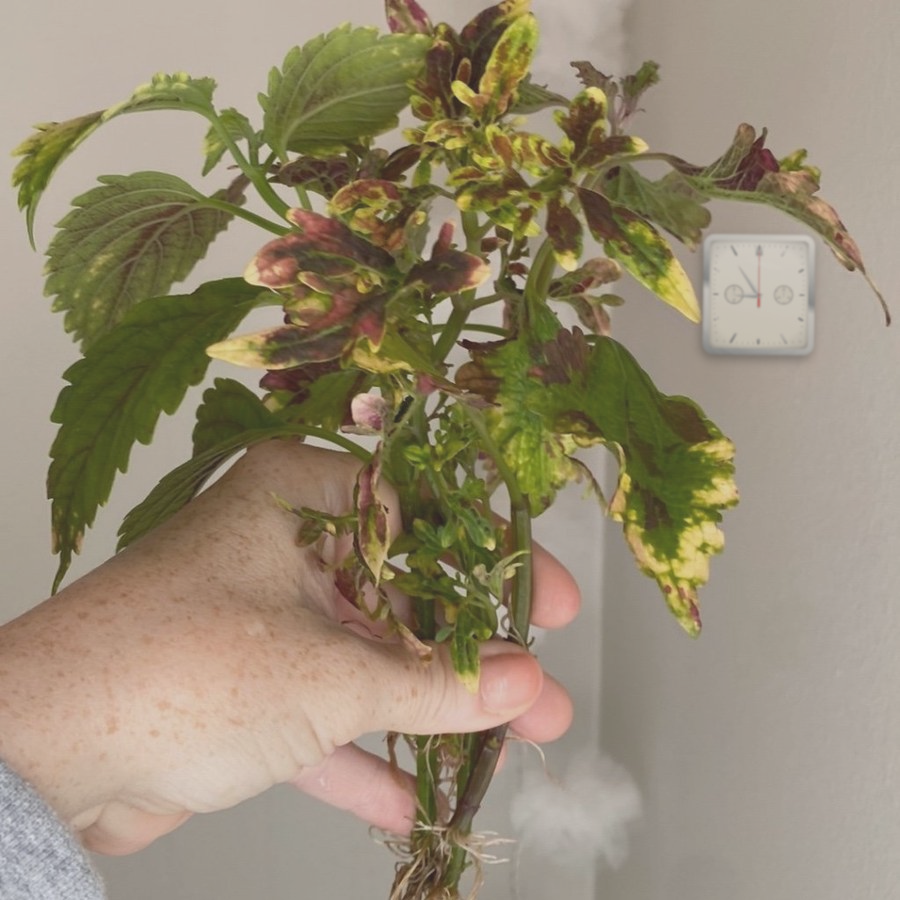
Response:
8h54
